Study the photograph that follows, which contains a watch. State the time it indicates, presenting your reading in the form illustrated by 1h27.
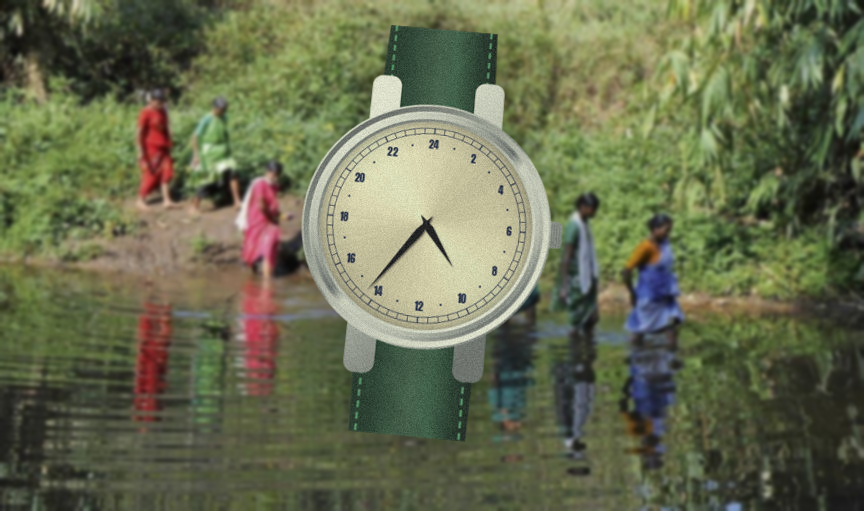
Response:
9h36
